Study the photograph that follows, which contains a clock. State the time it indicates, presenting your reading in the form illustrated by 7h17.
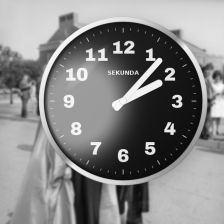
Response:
2h07
